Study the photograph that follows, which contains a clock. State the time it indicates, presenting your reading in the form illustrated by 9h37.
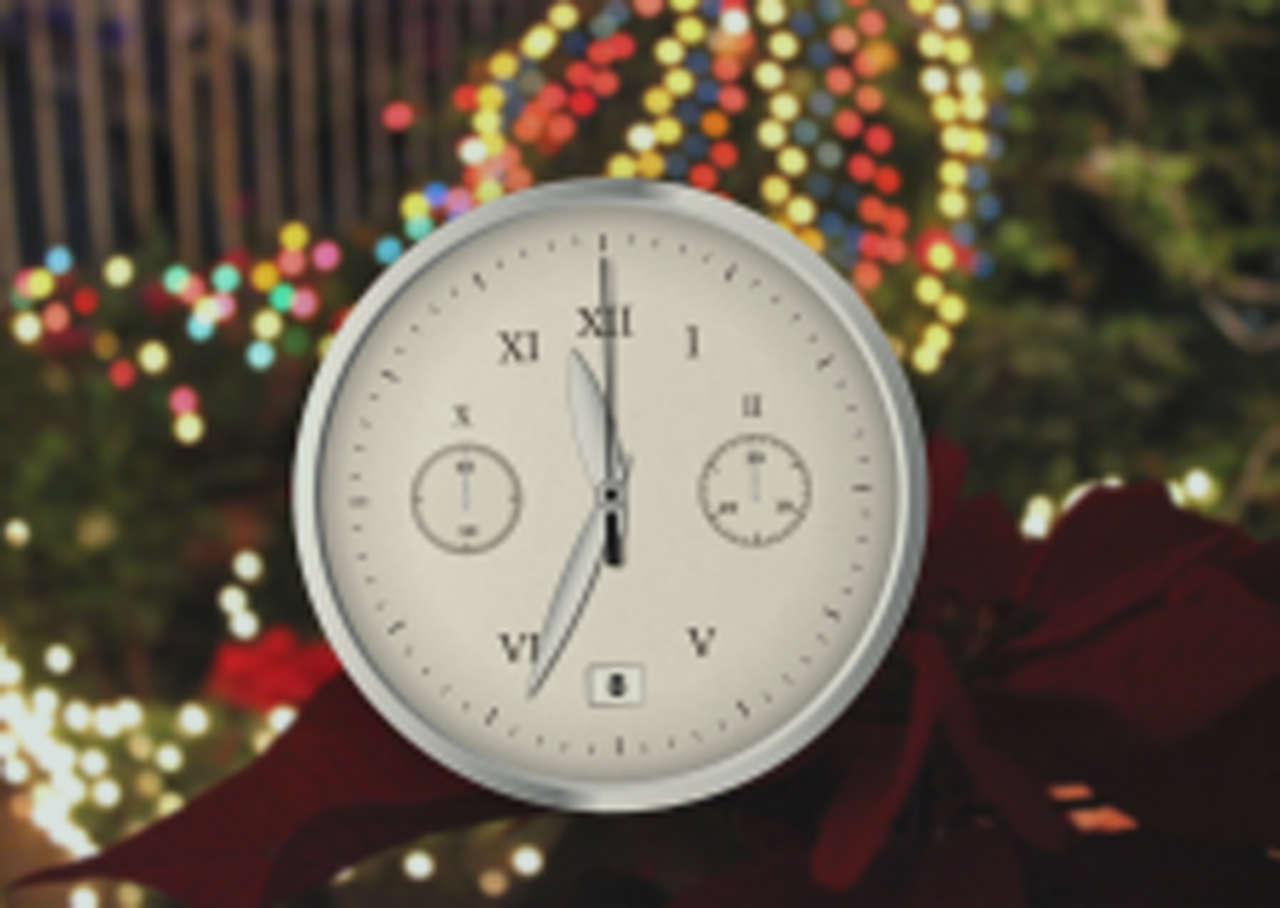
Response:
11h34
